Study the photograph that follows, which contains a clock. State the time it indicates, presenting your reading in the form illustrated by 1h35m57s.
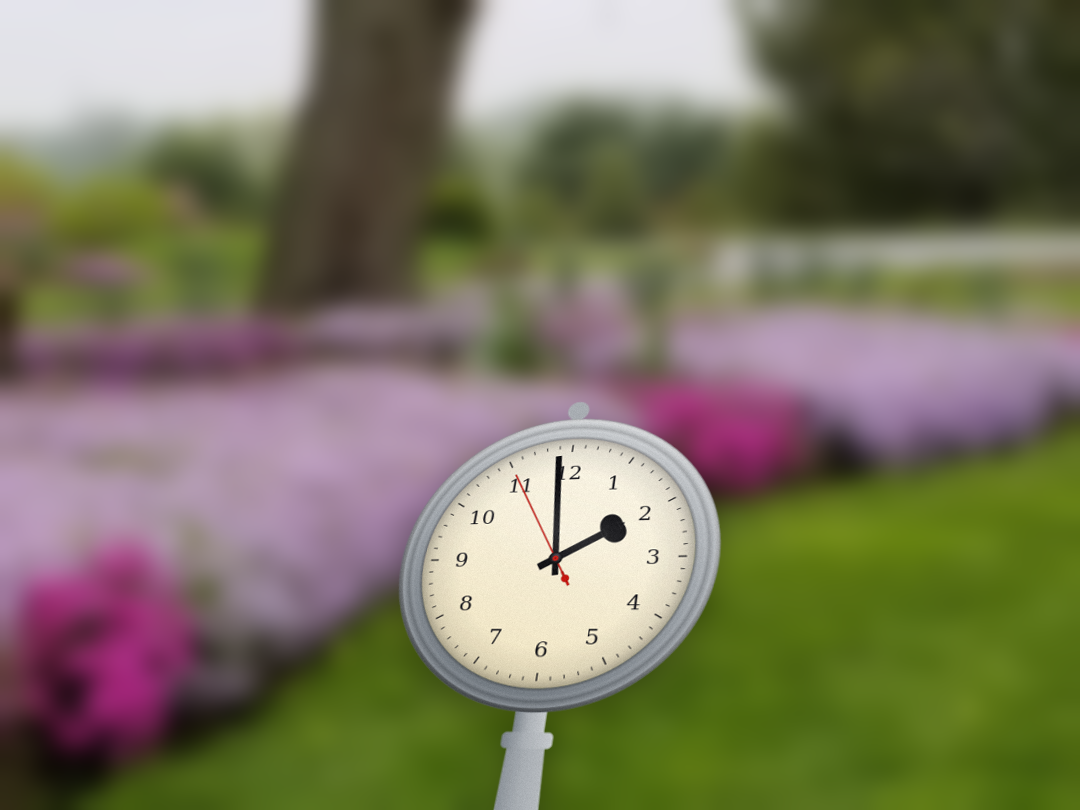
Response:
1h58m55s
